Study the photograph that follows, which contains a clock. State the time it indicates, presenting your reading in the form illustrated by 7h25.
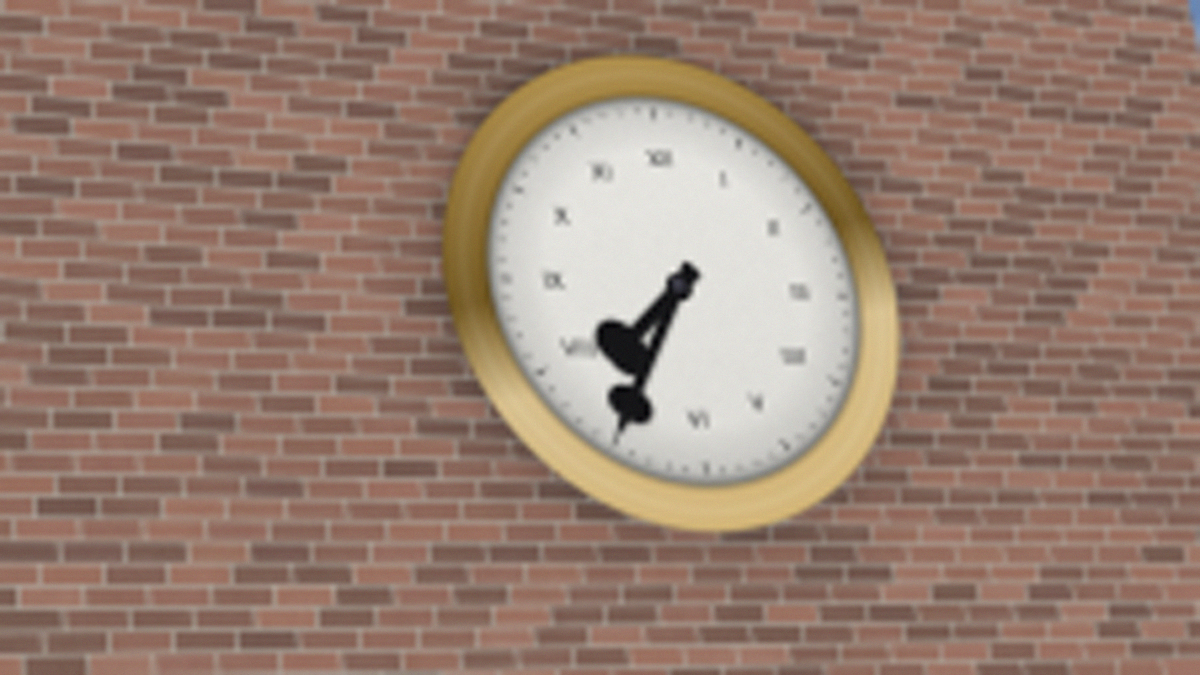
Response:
7h35
